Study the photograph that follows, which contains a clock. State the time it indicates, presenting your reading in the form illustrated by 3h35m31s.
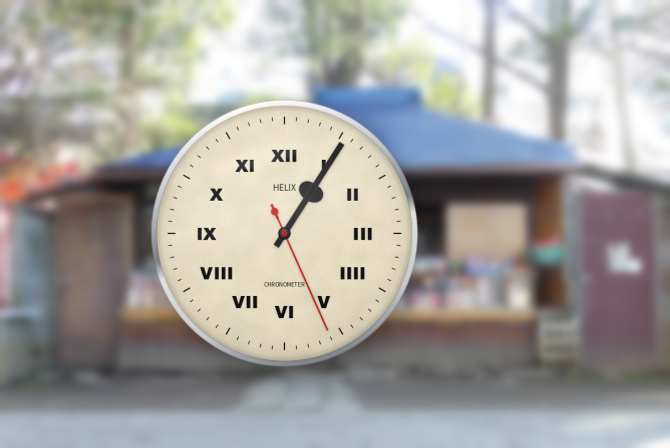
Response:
1h05m26s
